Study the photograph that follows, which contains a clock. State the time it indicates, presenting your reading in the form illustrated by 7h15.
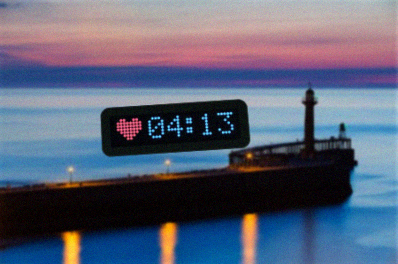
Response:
4h13
